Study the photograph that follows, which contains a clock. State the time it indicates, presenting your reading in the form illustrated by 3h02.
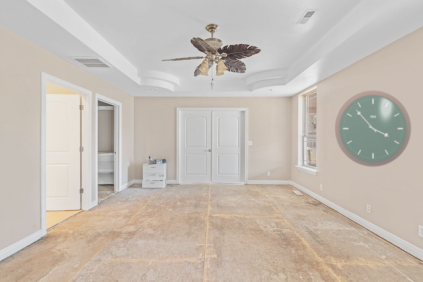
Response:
3h53
